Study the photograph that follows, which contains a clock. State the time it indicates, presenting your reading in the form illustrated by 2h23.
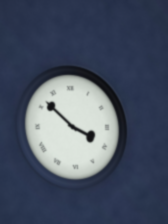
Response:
3h52
